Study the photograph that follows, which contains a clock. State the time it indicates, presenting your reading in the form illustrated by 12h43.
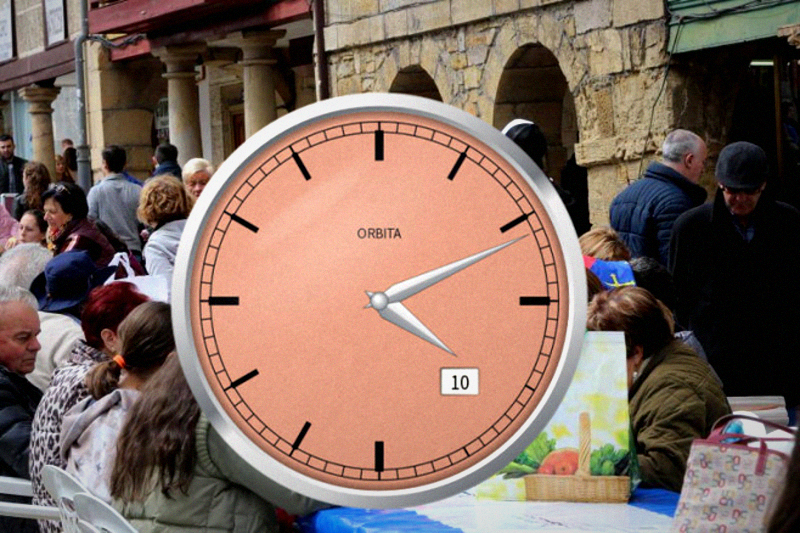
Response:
4h11
